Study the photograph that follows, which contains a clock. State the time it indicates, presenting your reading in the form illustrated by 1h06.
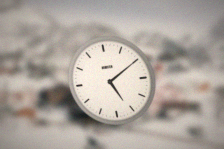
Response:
5h10
